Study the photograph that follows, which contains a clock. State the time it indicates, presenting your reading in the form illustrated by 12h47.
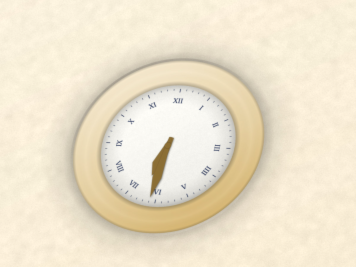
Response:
6h31
